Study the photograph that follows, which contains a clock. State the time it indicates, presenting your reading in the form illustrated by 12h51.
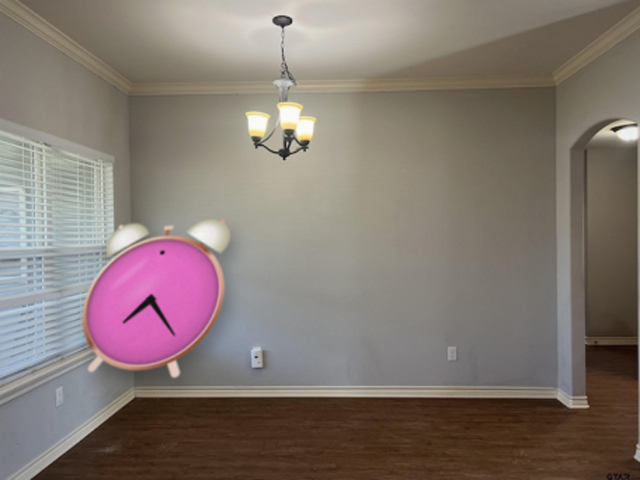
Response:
7h23
